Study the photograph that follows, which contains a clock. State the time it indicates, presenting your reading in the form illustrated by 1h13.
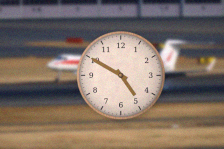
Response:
4h50
